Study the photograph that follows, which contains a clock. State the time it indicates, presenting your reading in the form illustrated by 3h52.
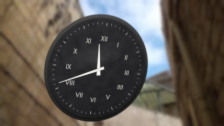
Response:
11h41
